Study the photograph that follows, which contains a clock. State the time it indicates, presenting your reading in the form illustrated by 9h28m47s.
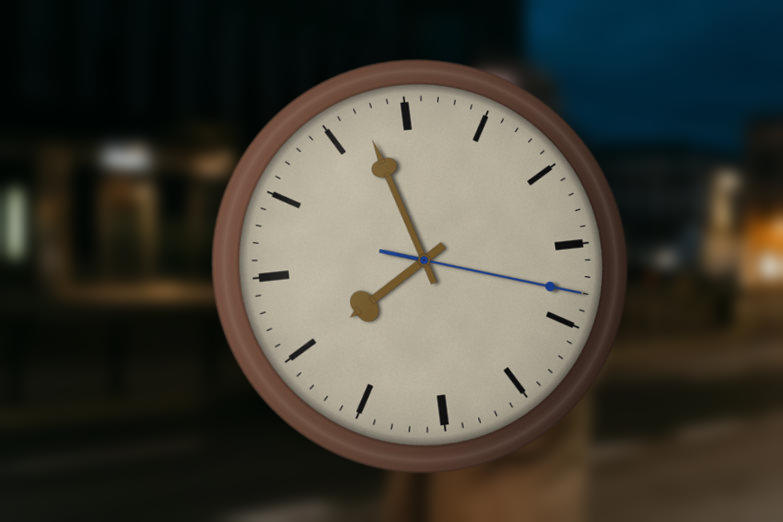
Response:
7h57m18s
